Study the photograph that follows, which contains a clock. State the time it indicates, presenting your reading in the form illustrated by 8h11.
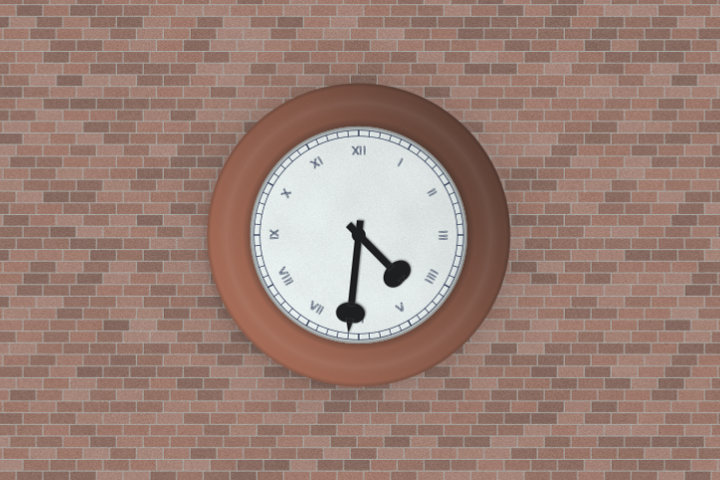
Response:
4h31
